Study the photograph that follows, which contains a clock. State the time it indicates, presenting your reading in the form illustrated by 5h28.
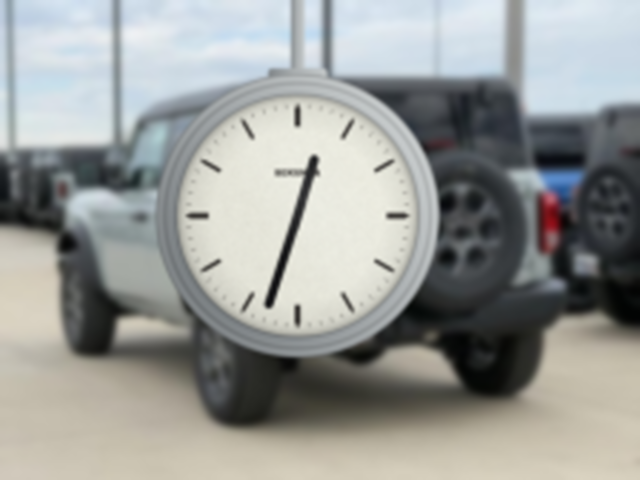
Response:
12h33
